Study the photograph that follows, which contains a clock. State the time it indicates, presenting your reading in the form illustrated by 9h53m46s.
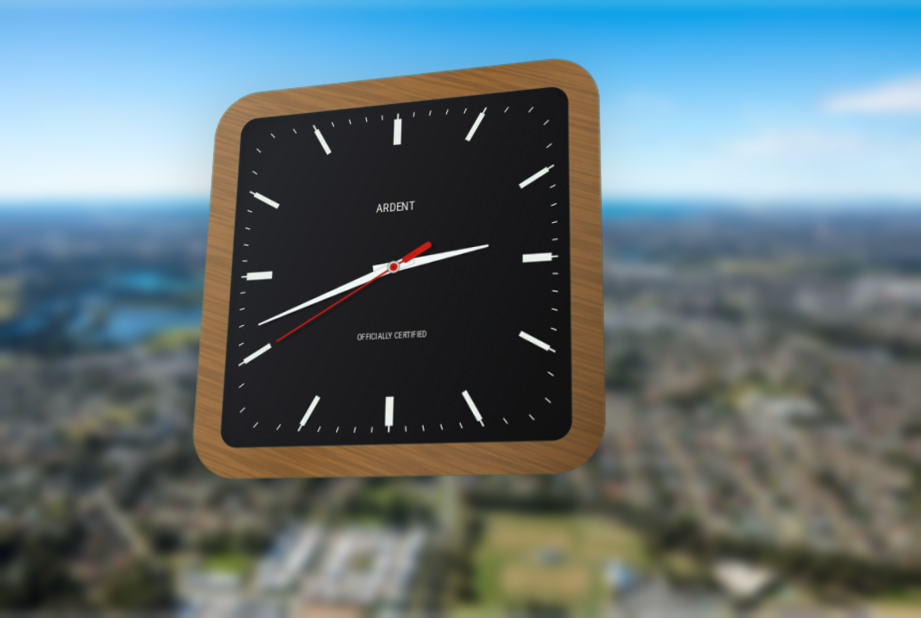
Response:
2h41m40s
